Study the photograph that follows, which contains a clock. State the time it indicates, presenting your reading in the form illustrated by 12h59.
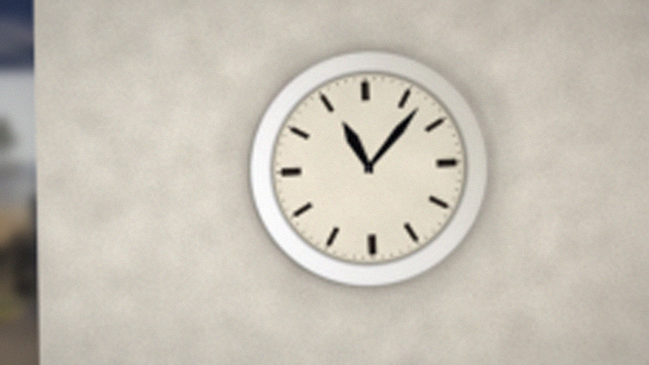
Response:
11h07
